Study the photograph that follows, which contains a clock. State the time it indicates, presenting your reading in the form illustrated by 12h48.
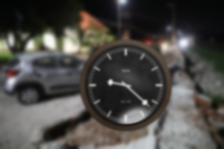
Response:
9h22
